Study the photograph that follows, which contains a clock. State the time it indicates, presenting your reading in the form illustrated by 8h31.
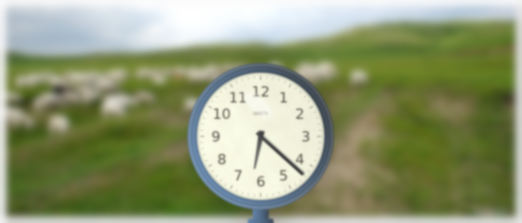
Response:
6h22
